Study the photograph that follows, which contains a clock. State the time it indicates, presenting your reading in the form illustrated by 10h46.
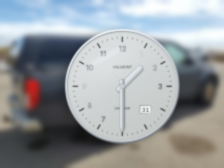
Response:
1h30
